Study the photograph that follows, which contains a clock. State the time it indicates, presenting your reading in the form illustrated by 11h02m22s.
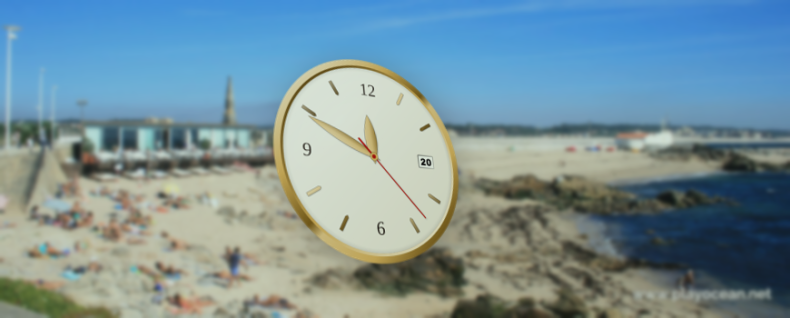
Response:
11h49m23s
